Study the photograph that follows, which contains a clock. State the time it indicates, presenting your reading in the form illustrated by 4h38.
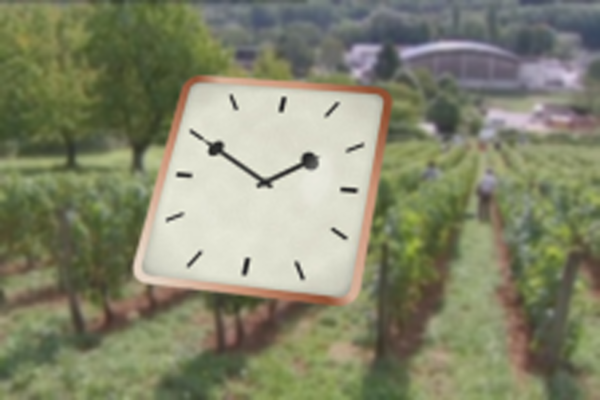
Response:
1h50
